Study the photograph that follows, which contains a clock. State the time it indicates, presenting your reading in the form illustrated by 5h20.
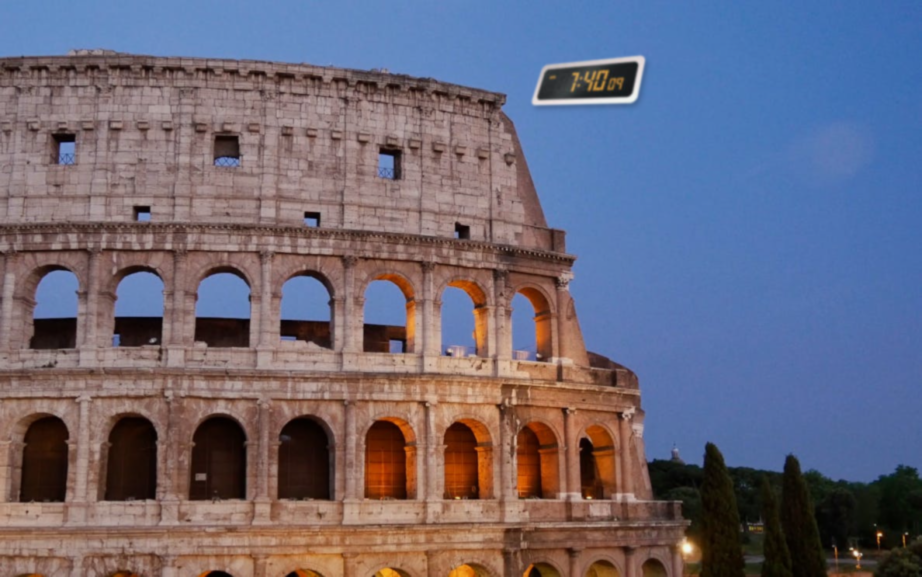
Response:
7h40
